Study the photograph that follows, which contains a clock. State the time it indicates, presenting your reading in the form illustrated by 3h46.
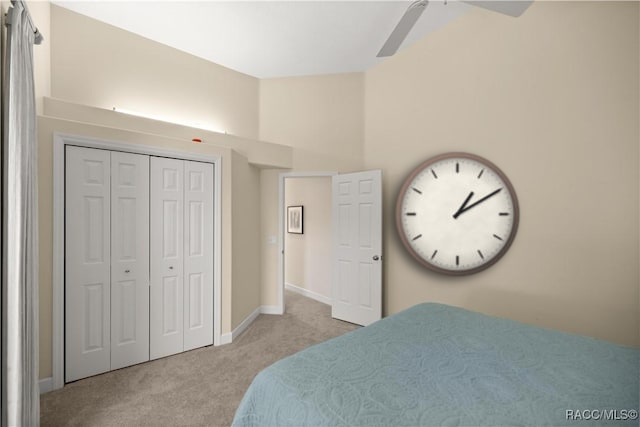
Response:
1h10
